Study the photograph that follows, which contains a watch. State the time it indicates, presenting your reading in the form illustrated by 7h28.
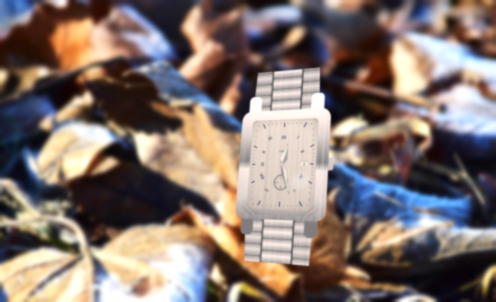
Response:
12h27
